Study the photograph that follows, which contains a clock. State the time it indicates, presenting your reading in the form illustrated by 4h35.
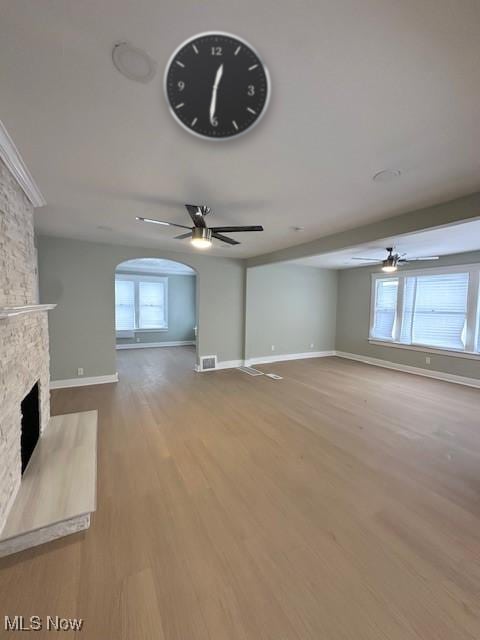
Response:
12h31
